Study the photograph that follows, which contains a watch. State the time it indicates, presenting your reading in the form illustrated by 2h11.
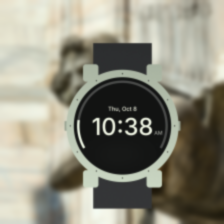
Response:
10h38
